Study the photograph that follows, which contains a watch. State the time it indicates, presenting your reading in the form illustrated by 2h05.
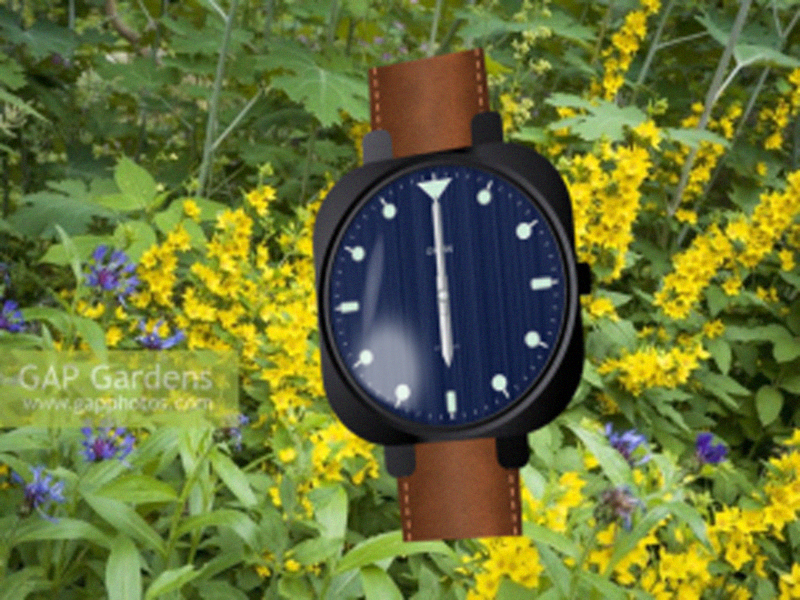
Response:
6h00
